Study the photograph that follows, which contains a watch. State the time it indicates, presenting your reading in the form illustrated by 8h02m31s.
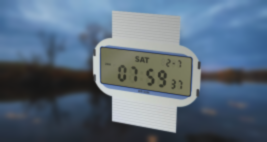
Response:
7h59m37s
